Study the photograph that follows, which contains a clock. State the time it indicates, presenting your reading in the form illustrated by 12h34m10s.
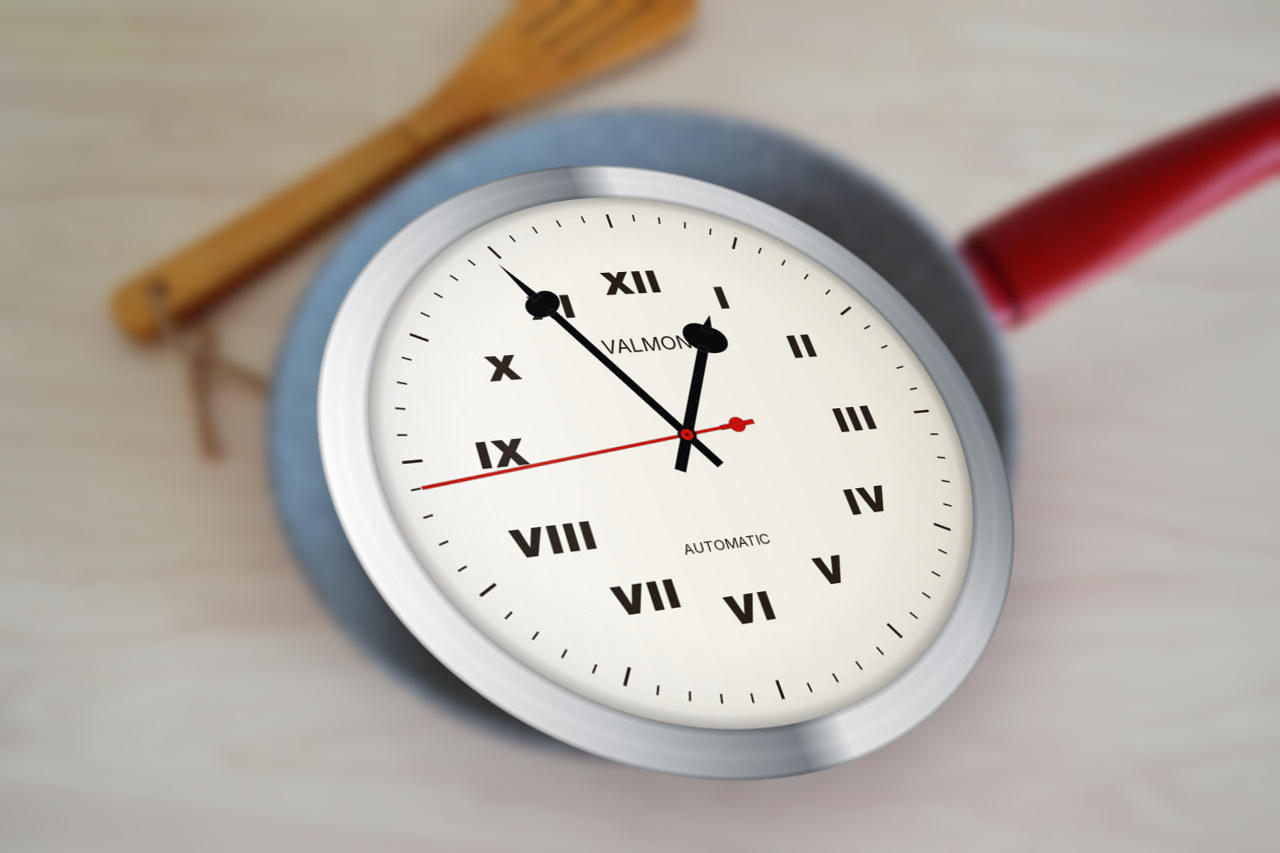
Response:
12h54m44s
